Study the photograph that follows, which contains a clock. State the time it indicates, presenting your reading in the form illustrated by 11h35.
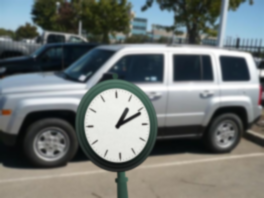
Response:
1h11
